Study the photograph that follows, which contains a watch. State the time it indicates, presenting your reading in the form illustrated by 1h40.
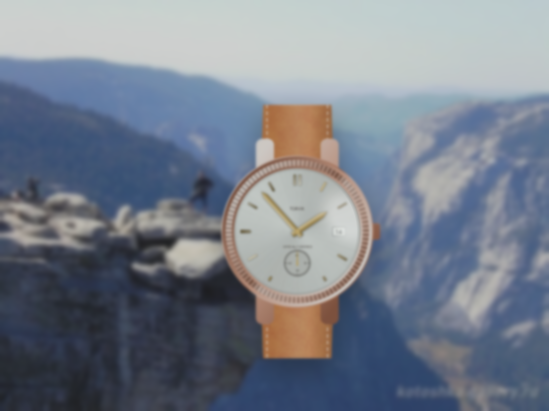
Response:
1h53
